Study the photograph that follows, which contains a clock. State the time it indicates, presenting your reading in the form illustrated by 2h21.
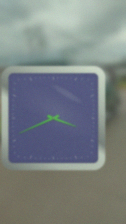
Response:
3h41
